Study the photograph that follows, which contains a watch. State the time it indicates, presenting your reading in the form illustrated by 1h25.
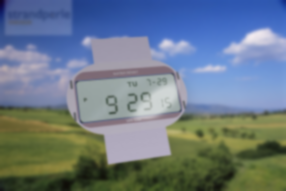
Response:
9h29
